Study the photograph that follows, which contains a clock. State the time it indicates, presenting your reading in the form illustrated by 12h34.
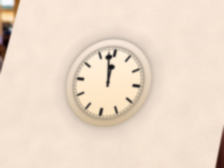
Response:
11h58
